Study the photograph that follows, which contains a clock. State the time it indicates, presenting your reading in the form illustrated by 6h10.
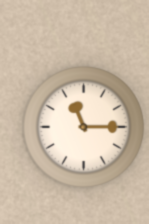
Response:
11h15
